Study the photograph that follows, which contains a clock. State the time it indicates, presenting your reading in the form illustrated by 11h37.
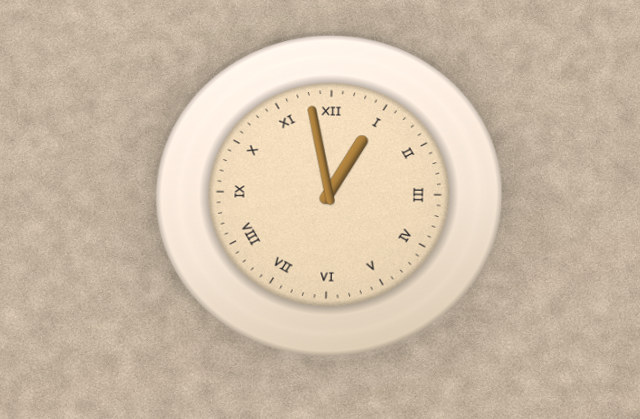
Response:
12h58
